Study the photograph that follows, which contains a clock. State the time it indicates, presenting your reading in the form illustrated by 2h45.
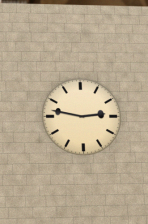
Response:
2h47
